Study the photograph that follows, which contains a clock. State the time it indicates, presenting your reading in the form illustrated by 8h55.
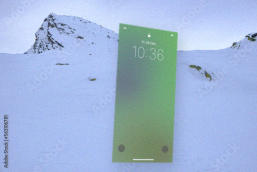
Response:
10h36
